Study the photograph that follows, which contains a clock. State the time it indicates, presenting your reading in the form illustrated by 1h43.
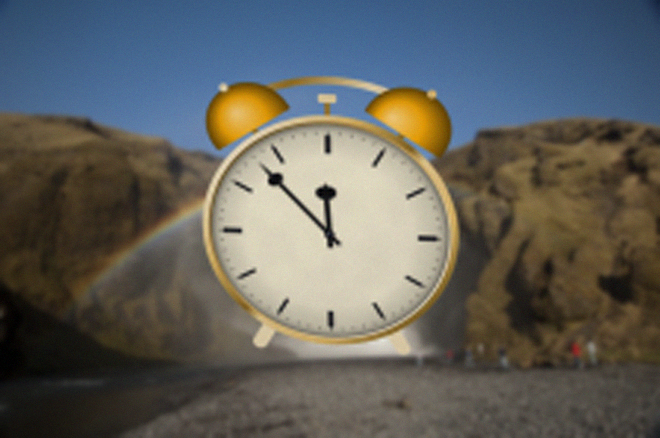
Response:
11h53
